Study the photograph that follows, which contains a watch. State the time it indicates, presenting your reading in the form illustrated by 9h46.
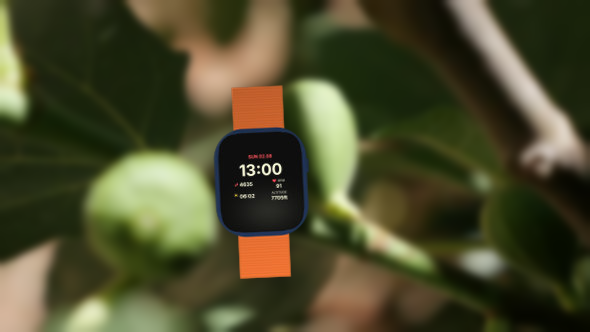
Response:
13h00
